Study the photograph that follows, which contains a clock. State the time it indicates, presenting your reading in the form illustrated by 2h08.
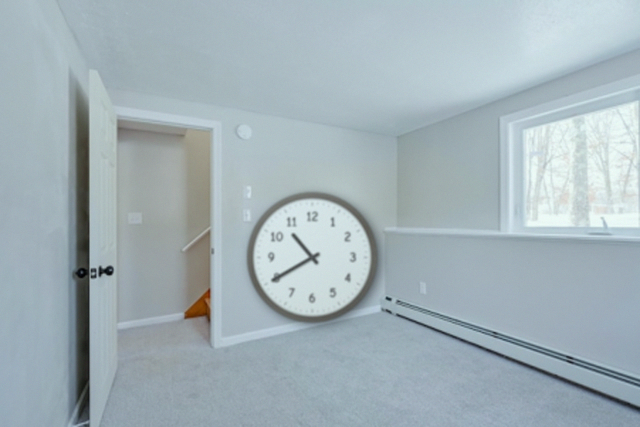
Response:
10h40
